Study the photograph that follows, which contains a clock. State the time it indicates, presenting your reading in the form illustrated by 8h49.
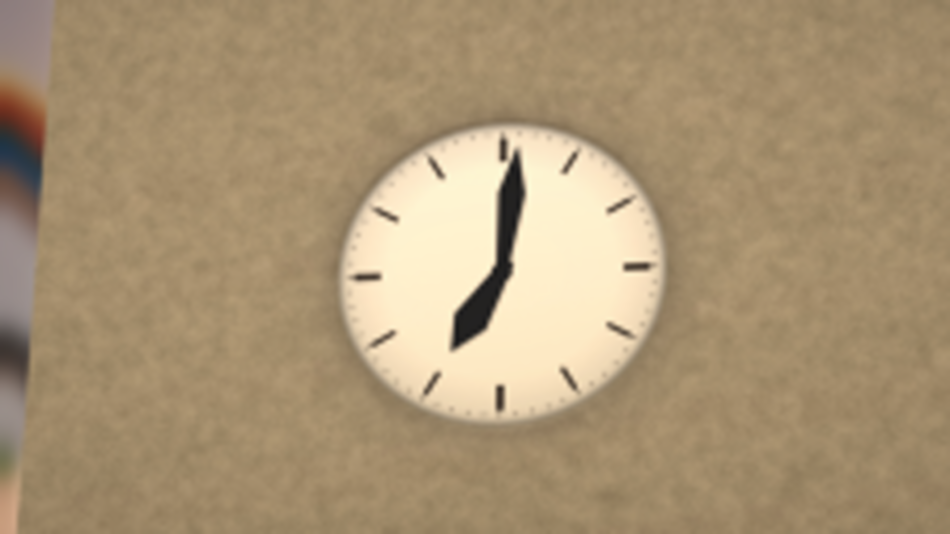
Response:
7h01
